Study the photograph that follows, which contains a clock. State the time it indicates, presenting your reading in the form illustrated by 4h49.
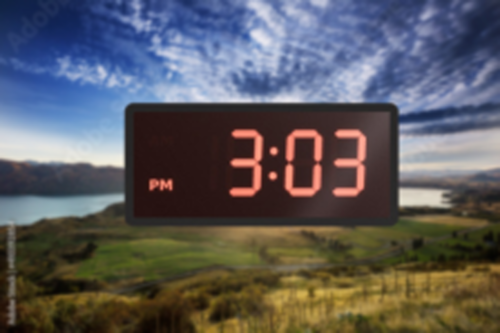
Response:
3h03
